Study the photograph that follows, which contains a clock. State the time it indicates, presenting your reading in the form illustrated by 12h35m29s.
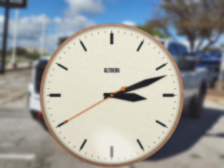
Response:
3h11m40s
